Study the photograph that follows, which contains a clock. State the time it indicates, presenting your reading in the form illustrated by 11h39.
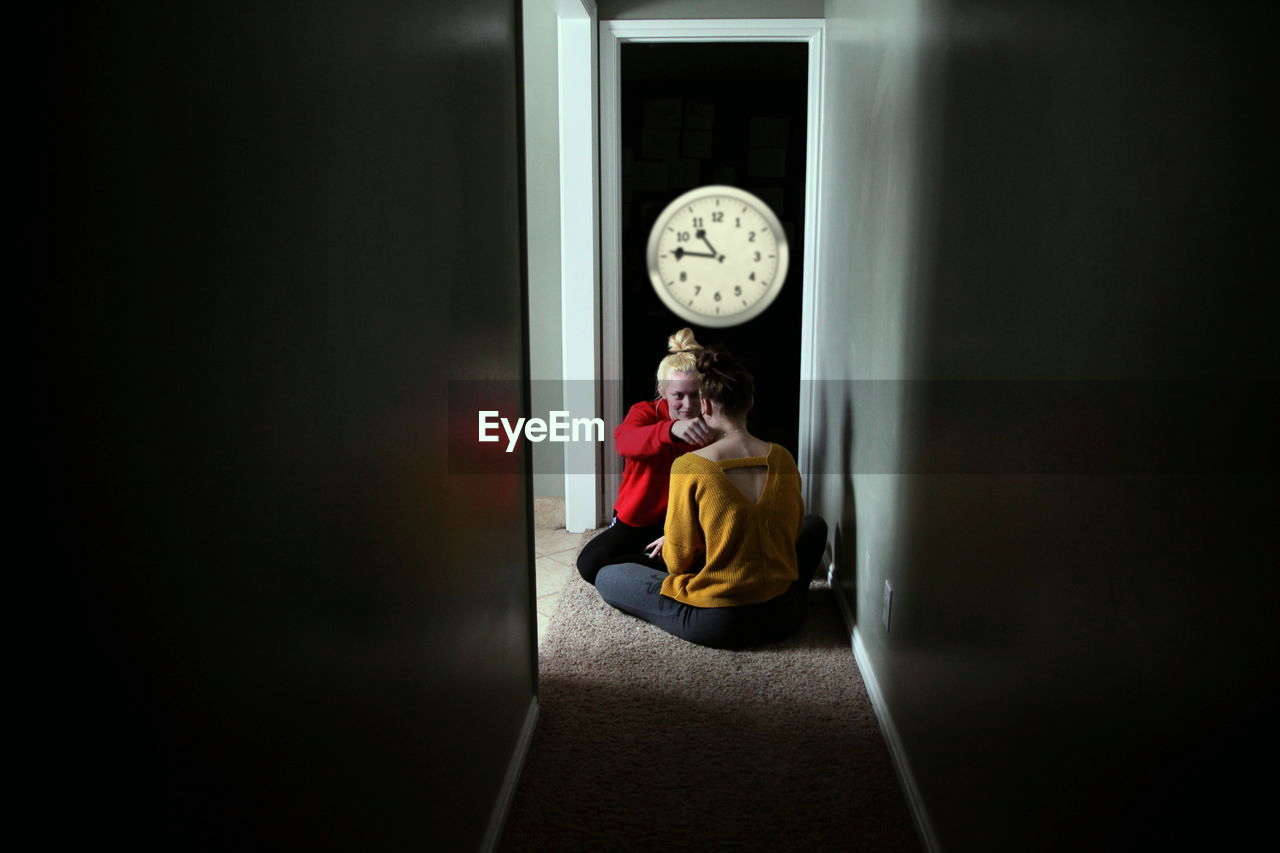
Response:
10h46
